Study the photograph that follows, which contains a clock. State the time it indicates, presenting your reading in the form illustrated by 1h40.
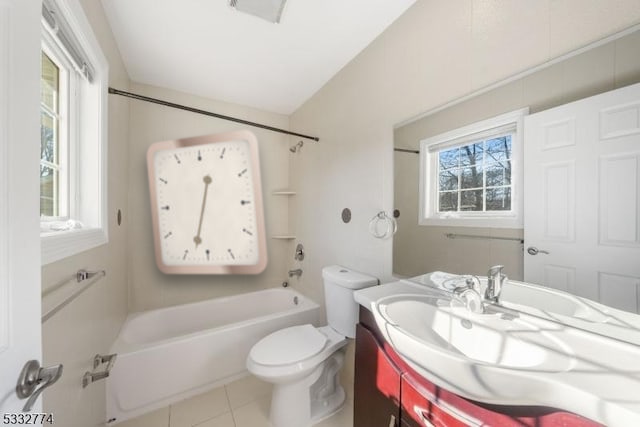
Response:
12h33
